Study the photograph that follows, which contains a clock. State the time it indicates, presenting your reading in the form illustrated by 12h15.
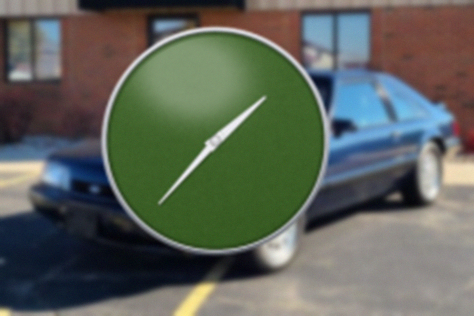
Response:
1h37
